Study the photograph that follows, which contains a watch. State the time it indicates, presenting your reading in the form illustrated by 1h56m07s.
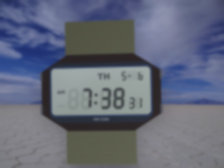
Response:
7h38m31s
